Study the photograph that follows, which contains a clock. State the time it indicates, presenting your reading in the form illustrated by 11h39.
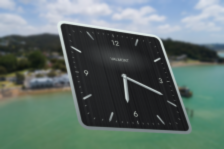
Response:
6h19
